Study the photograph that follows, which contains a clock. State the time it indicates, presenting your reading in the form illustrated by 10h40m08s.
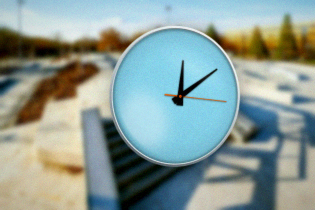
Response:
12h09m16s
